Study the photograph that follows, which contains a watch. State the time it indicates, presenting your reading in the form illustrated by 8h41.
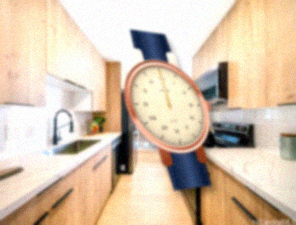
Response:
12h00
